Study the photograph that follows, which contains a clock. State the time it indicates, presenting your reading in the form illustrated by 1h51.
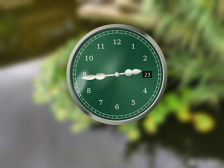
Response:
2h44
